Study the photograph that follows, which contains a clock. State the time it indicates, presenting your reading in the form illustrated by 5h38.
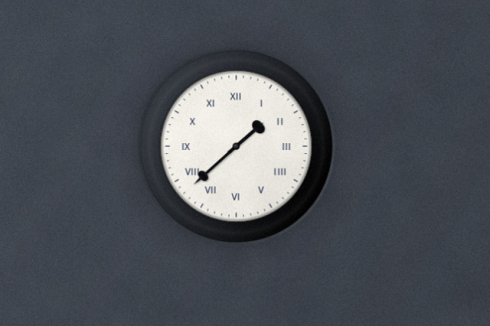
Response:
1h38
